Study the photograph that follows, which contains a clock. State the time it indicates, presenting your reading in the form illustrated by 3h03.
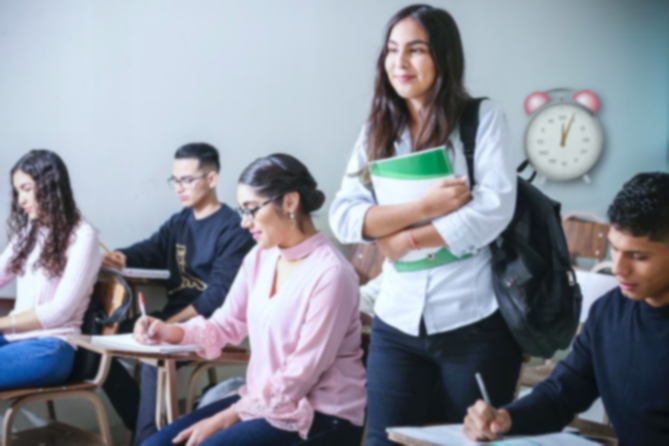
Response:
12h04
